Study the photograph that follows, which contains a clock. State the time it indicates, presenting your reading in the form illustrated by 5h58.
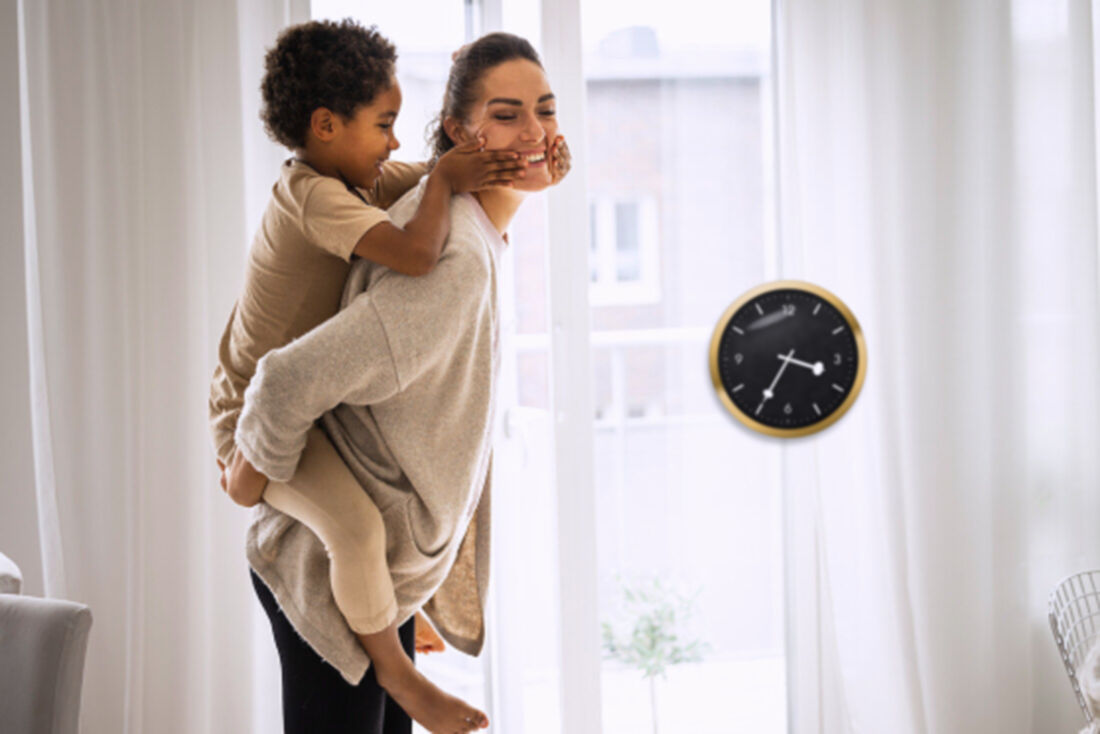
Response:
3h35
